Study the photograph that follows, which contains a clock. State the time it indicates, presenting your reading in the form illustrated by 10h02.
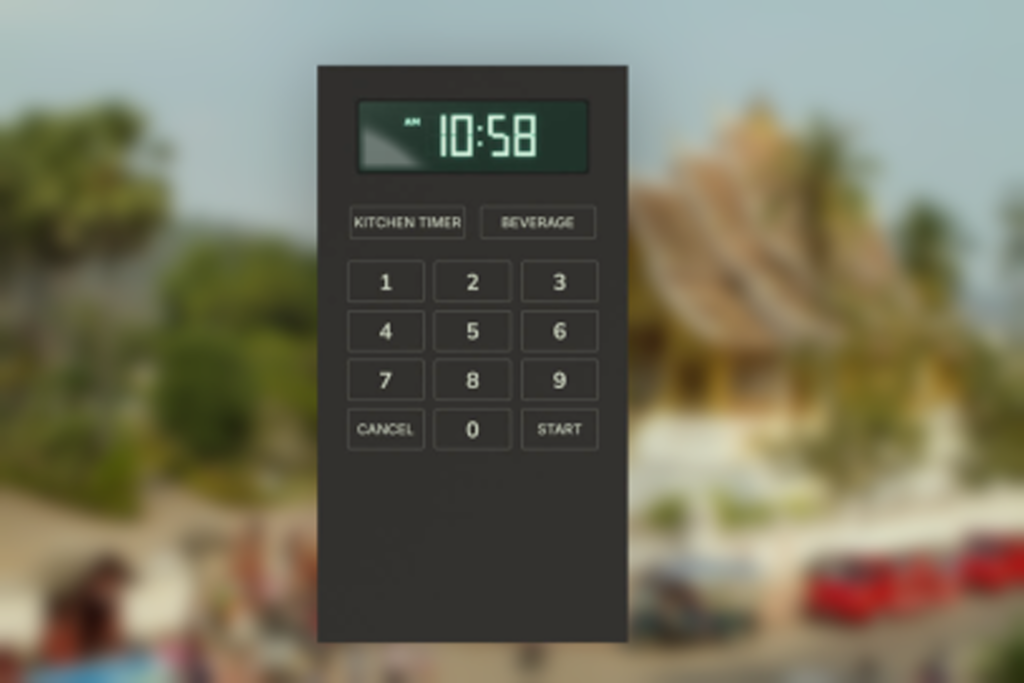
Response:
10h58
